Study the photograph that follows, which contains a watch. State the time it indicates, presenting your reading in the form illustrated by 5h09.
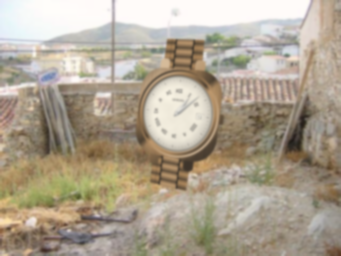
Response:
1h08
